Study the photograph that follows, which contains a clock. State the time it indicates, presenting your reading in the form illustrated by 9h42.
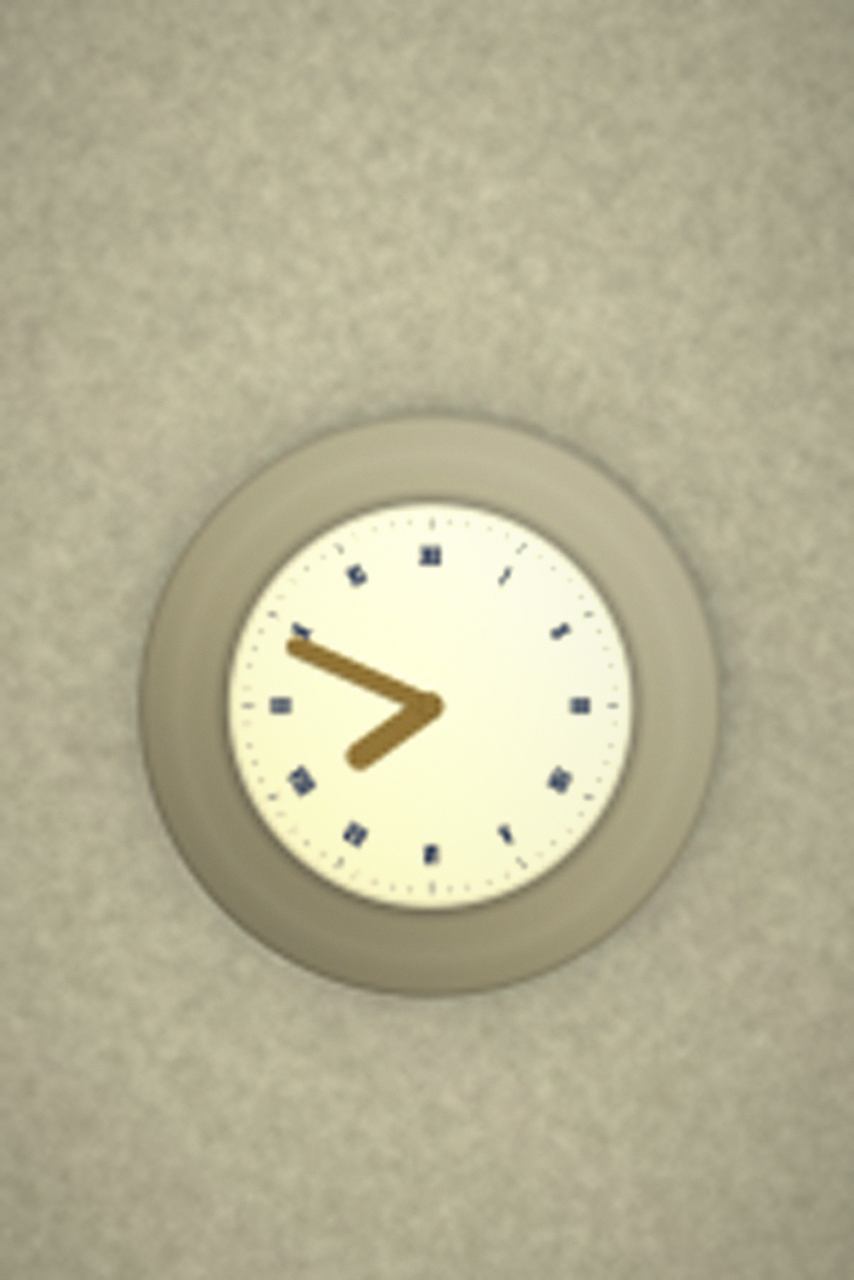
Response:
7h49
